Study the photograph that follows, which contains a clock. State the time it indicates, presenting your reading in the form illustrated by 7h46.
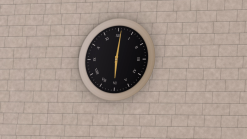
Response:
6h01
